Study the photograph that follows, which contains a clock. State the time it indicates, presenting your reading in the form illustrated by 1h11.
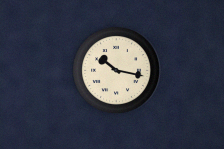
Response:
10h17
